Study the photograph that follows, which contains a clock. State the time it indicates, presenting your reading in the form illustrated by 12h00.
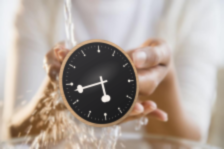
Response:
5h43
